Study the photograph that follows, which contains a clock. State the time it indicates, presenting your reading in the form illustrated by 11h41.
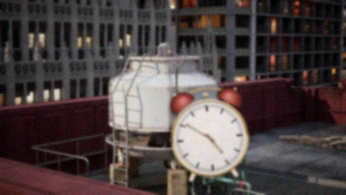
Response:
4h51
